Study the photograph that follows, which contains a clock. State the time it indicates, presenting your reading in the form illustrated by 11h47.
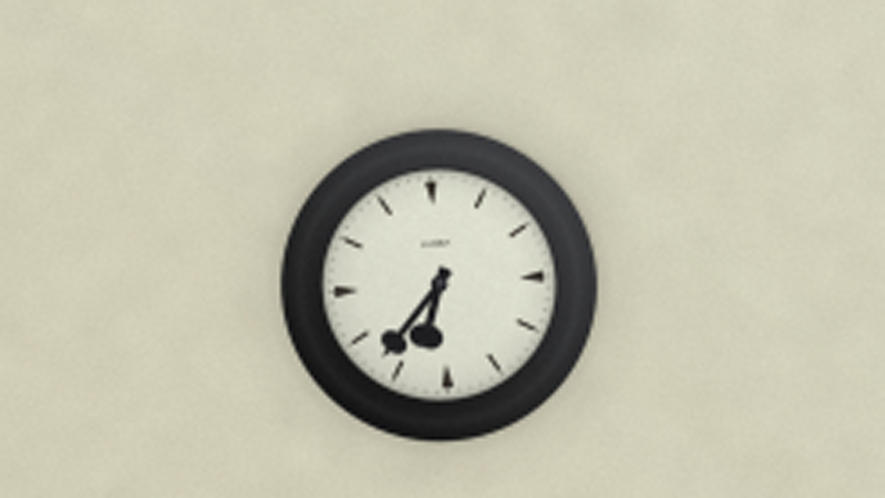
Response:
6h37
